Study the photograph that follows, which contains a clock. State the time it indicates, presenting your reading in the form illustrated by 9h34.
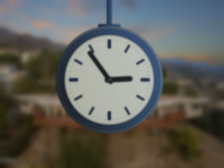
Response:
2h54
